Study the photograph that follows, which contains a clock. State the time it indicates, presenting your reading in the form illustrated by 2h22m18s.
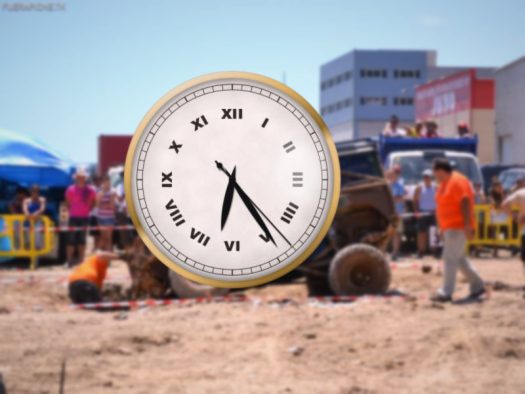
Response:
6h24m23s
